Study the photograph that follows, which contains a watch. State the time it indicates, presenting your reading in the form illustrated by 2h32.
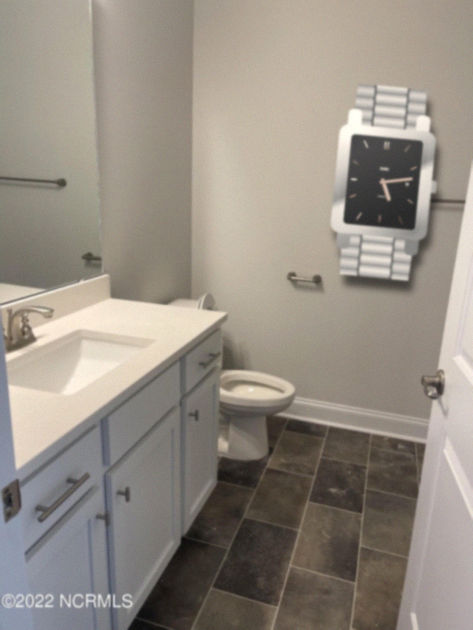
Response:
5h13
